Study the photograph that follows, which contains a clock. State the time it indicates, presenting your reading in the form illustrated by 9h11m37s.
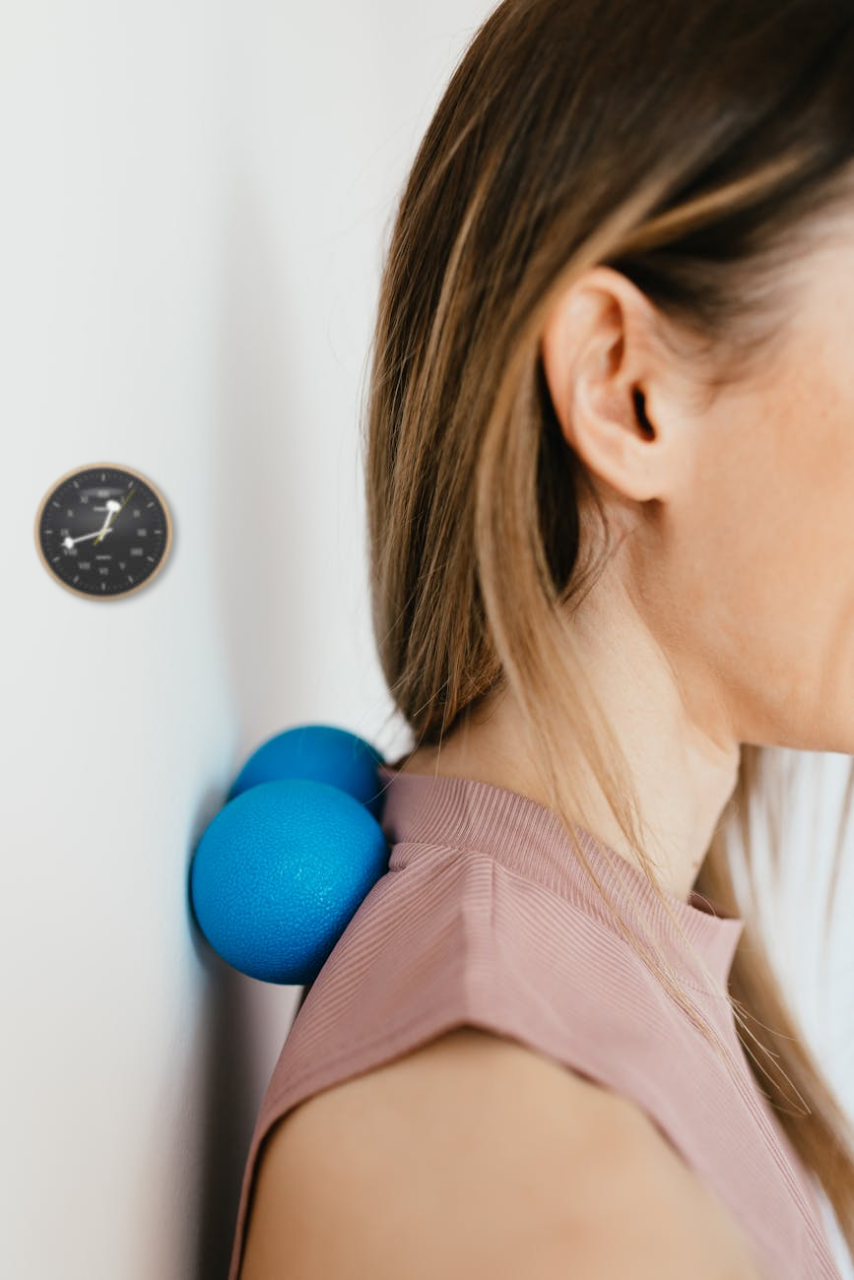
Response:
12h42m06s
